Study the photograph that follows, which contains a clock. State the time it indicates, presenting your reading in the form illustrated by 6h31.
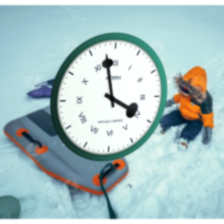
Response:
3h58
